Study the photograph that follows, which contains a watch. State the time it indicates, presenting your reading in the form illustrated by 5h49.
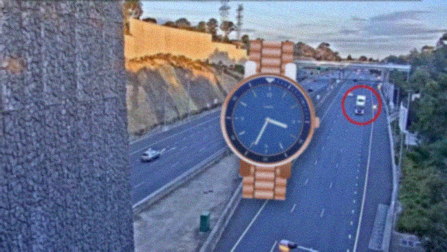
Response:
3h34
